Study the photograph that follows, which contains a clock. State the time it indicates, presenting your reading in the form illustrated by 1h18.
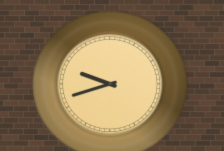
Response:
9h42
